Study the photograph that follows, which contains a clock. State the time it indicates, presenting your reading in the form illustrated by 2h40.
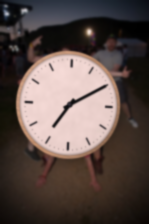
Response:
7h10
